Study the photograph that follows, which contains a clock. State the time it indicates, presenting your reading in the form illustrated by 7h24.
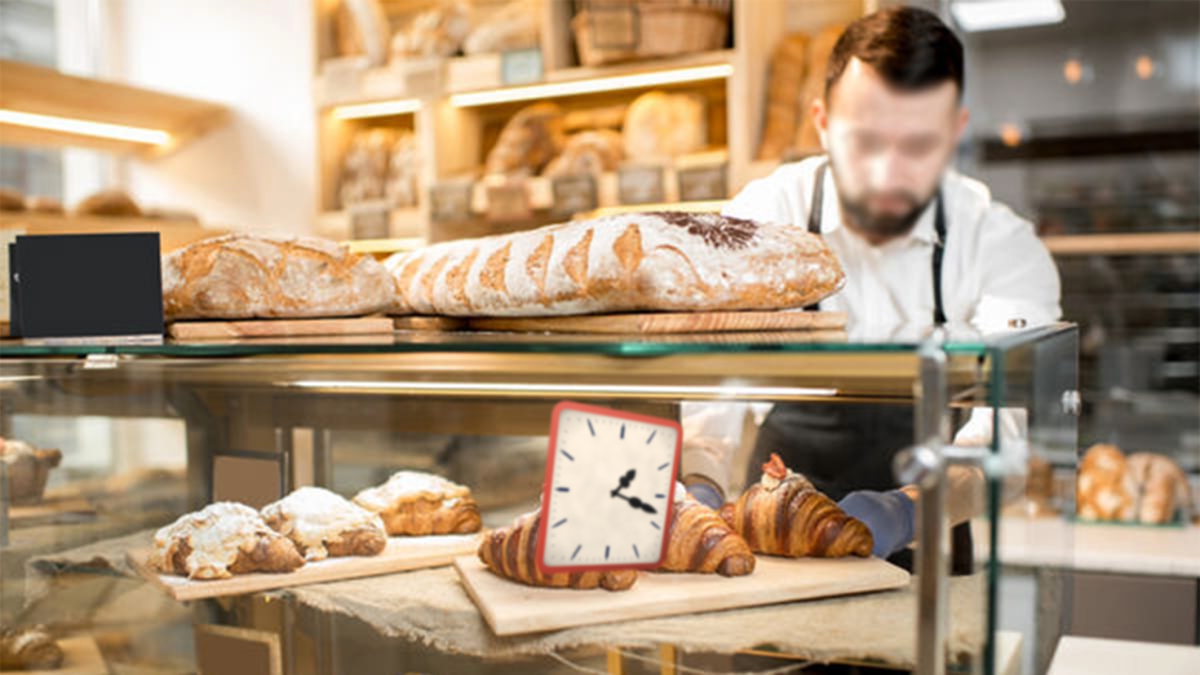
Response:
1h18
